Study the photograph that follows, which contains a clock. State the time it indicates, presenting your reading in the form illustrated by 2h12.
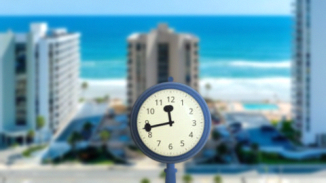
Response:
11h43
